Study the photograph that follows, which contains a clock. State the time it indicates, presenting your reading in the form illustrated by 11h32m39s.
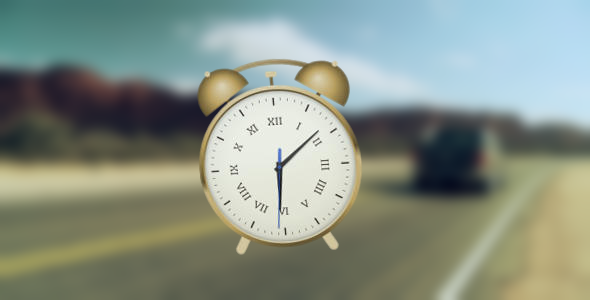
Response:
6h08m31s
